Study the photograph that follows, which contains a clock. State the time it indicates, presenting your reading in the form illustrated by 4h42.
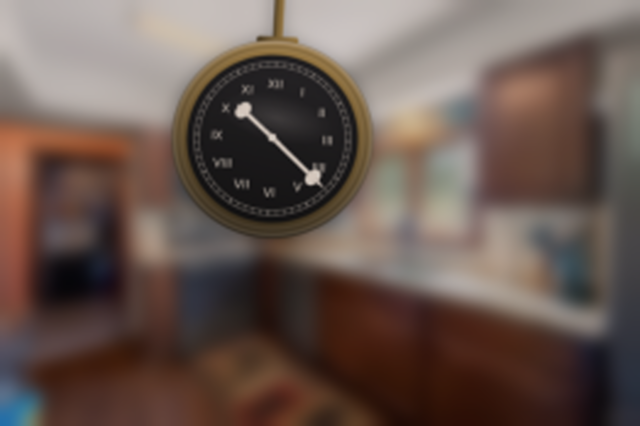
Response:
10h22
